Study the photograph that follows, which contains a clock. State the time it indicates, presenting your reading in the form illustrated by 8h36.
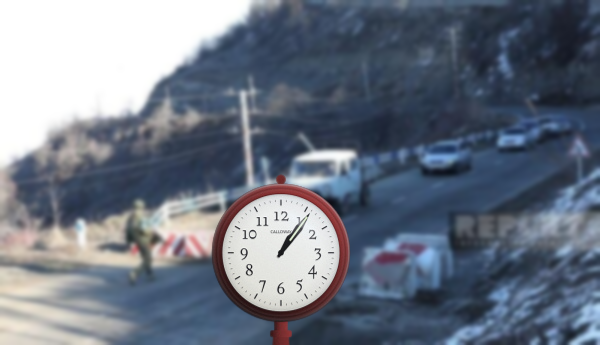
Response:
1h06
